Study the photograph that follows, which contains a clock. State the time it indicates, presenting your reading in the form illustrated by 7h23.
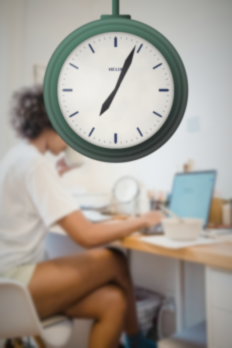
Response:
7h04
